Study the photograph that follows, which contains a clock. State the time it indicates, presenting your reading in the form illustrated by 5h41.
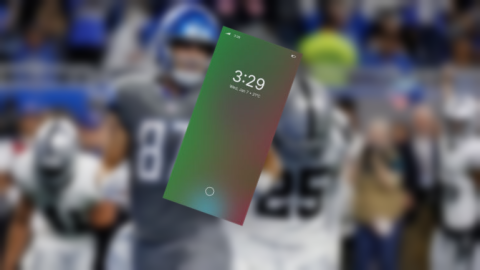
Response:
3h29
